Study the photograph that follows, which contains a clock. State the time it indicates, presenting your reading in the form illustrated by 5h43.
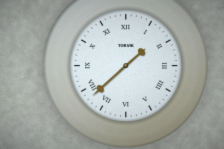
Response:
1h38
